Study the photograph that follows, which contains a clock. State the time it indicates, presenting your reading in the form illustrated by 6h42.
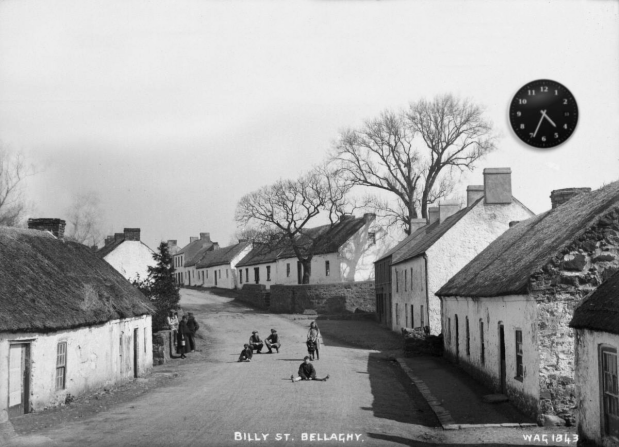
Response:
4h34
